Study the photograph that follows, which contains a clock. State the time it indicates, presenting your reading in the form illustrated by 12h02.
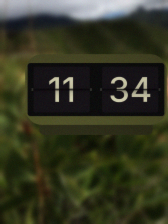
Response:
11h34
